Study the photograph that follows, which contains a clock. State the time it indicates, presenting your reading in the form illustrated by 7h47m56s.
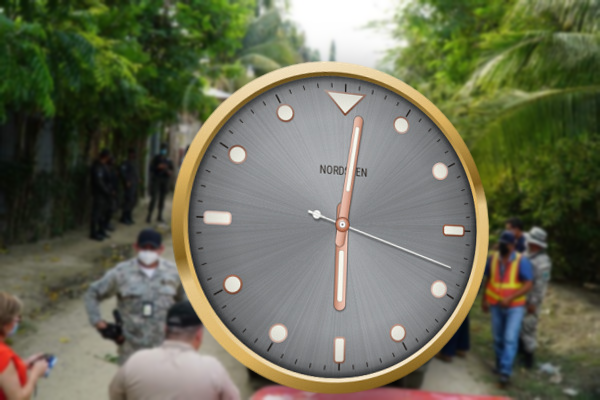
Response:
6h01m18s
